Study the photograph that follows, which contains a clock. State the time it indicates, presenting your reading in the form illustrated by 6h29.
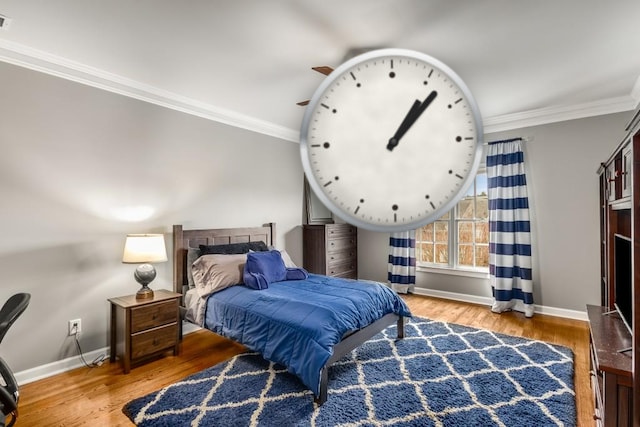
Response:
1h07
